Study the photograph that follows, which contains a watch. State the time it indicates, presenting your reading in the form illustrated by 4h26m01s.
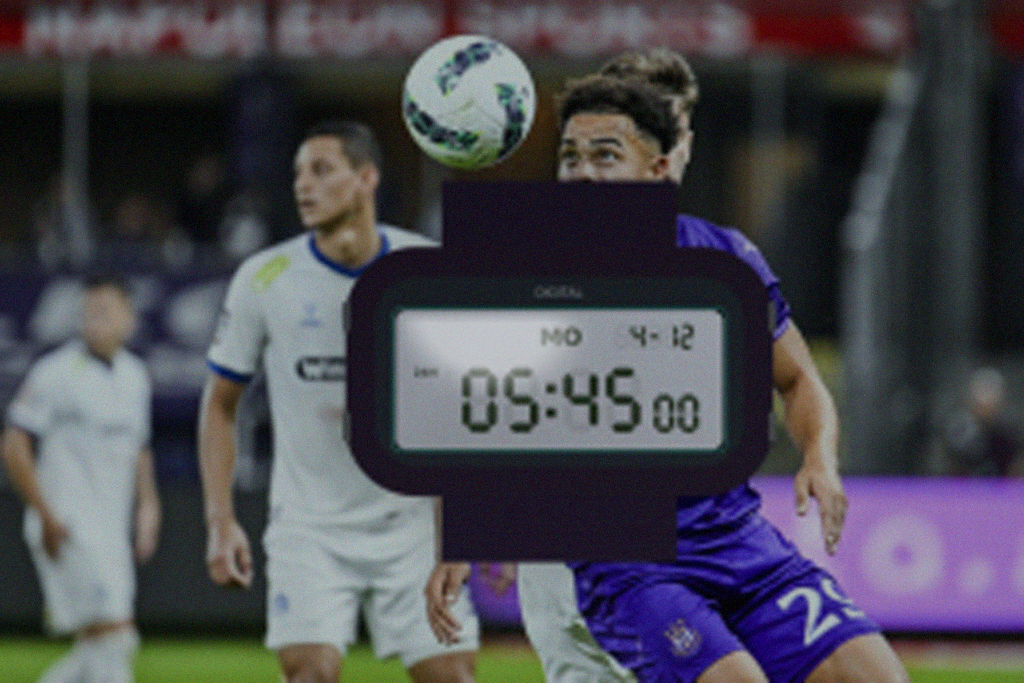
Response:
5h45m00s
